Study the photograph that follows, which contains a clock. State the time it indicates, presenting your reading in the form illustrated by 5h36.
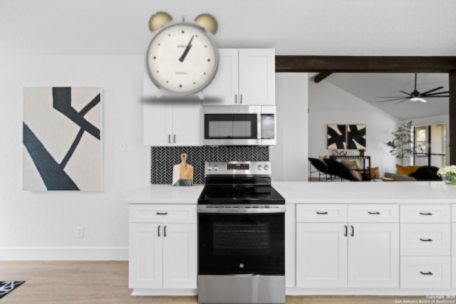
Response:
1h04
